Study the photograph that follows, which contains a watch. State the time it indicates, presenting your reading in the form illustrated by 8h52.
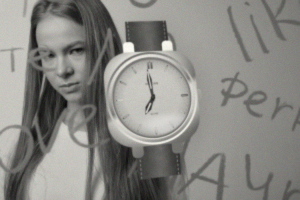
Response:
6h59
